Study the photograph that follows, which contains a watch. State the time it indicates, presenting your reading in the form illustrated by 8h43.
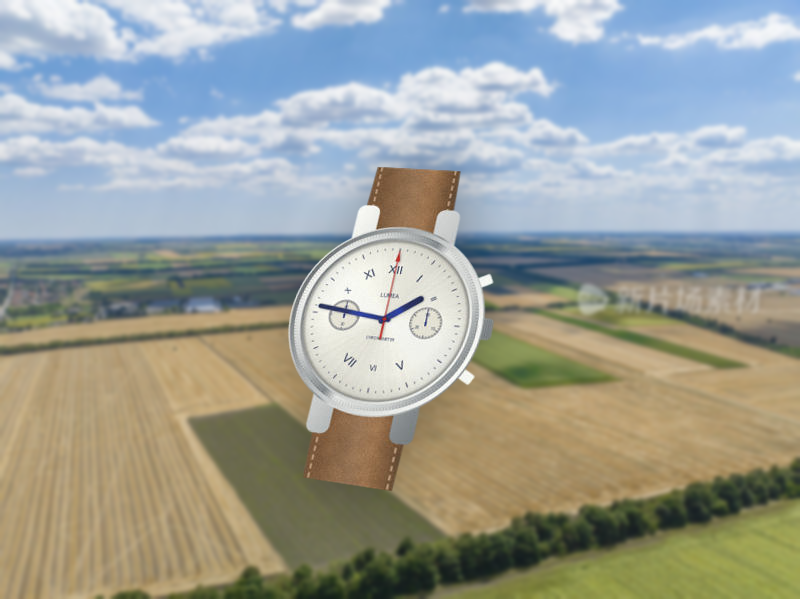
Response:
1h46
